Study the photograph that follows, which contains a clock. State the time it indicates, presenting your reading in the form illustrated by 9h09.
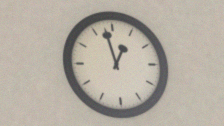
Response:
12h58
